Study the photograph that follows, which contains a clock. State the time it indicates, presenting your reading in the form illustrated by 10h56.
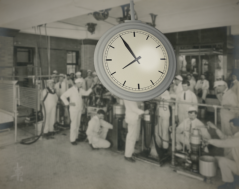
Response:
7h55
